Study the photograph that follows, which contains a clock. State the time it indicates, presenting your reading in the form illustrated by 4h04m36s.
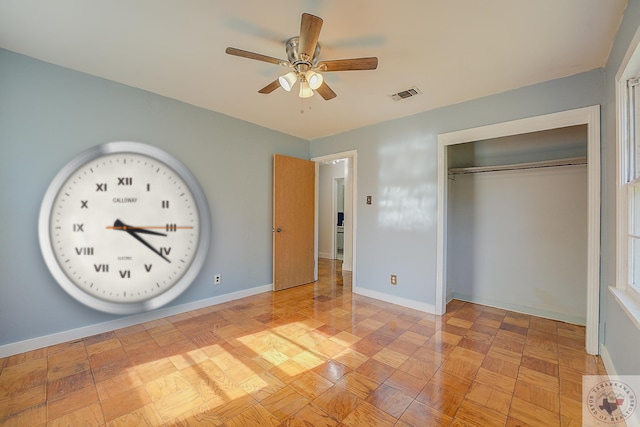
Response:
3h21m15s
